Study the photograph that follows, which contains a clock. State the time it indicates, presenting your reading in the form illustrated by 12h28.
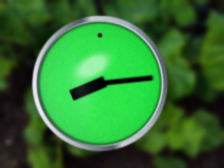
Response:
8h14
